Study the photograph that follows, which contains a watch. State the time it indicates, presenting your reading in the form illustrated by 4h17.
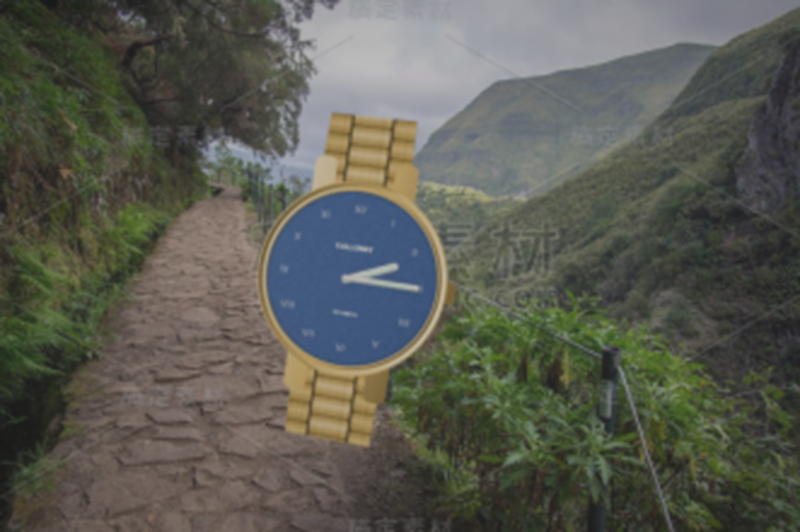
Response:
2h15
